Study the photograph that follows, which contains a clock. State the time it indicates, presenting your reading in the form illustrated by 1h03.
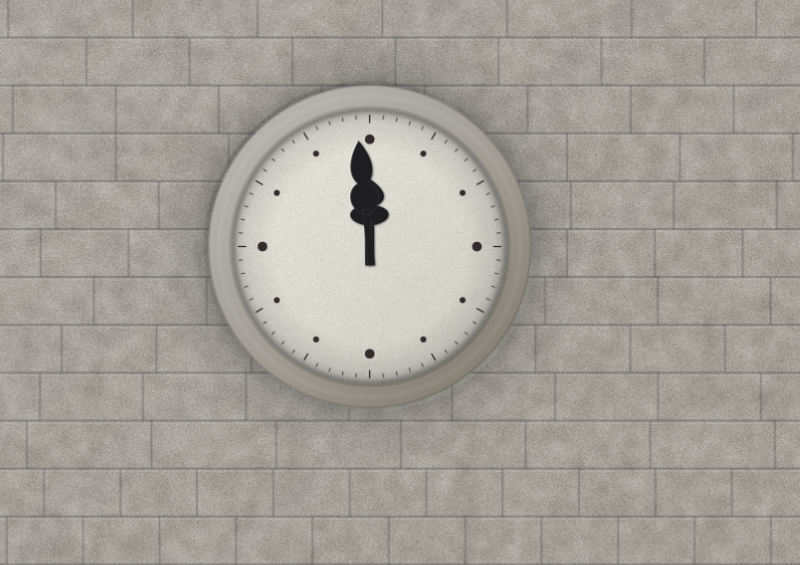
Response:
11h59
